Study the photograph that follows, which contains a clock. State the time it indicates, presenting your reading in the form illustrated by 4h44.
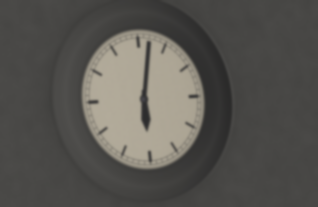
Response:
6h02
